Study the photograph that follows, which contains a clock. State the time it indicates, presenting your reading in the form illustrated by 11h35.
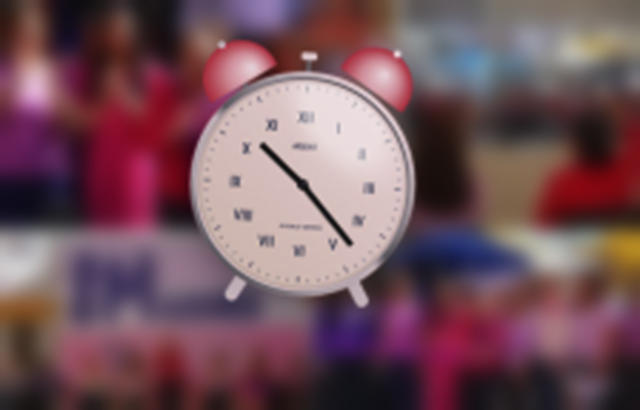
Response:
10h23
